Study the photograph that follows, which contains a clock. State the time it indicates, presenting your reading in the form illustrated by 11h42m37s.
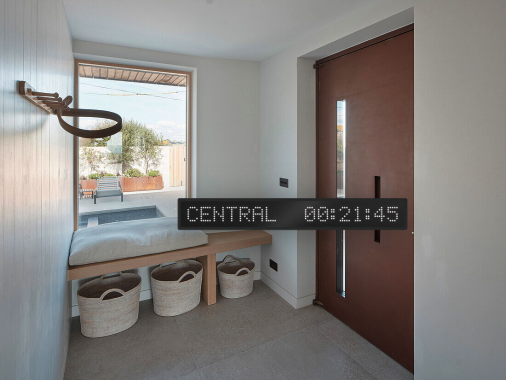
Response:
0h21m45s
